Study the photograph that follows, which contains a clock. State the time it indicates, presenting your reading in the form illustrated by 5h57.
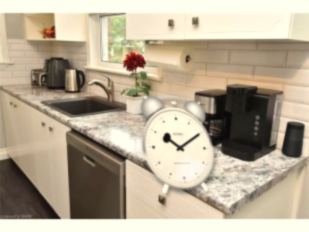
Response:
10h10
